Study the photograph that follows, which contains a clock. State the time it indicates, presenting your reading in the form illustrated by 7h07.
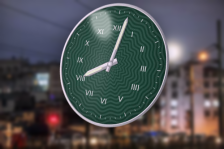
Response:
8h02
